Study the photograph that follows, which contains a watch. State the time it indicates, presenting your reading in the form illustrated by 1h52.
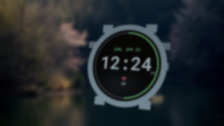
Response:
12h24
